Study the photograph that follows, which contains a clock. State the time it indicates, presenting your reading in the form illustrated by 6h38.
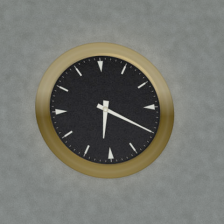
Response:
6h20
